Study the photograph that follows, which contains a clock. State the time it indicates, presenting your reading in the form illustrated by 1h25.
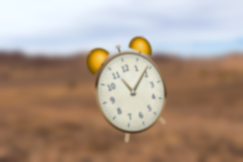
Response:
11h09
